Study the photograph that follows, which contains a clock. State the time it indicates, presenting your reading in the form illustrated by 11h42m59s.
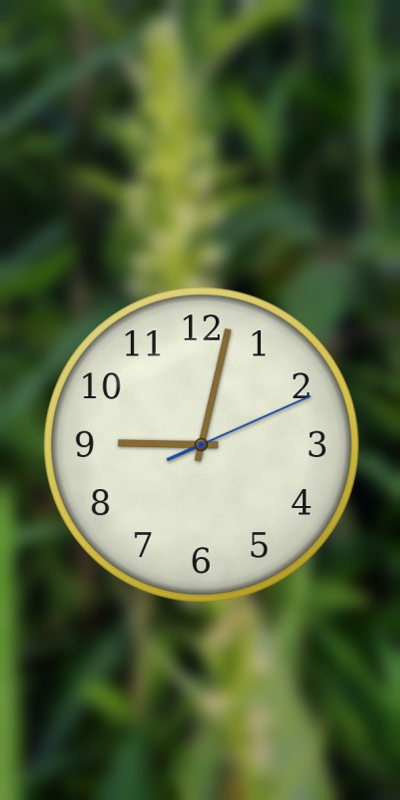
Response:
9h02m11s
